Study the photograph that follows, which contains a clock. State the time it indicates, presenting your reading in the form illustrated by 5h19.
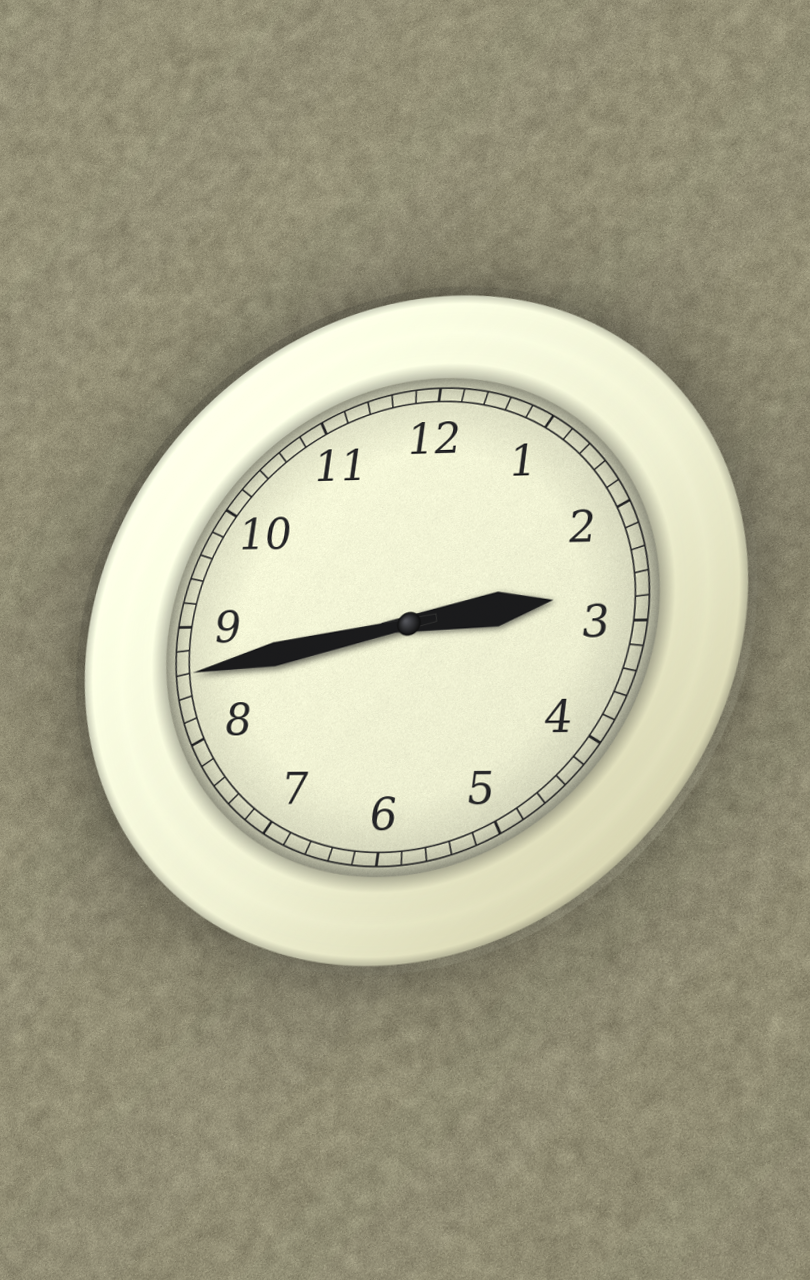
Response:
2h43
